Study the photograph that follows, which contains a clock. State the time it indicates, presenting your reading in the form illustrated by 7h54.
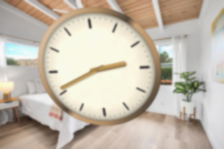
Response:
2h41
